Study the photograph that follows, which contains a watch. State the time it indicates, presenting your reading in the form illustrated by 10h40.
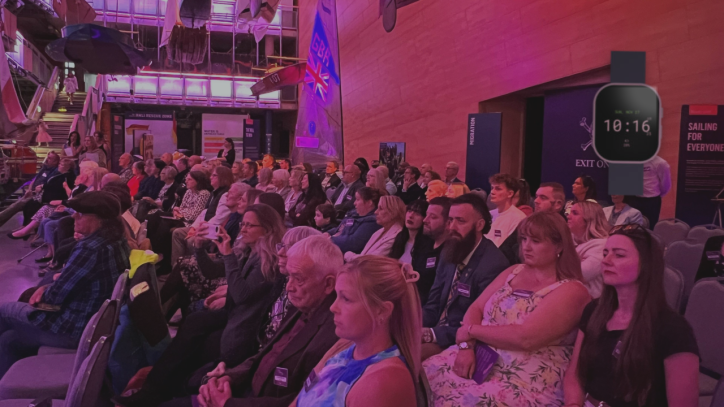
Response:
10h16
